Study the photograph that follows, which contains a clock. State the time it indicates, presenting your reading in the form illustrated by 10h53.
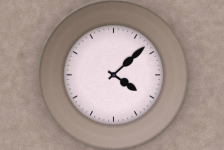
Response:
4h08
